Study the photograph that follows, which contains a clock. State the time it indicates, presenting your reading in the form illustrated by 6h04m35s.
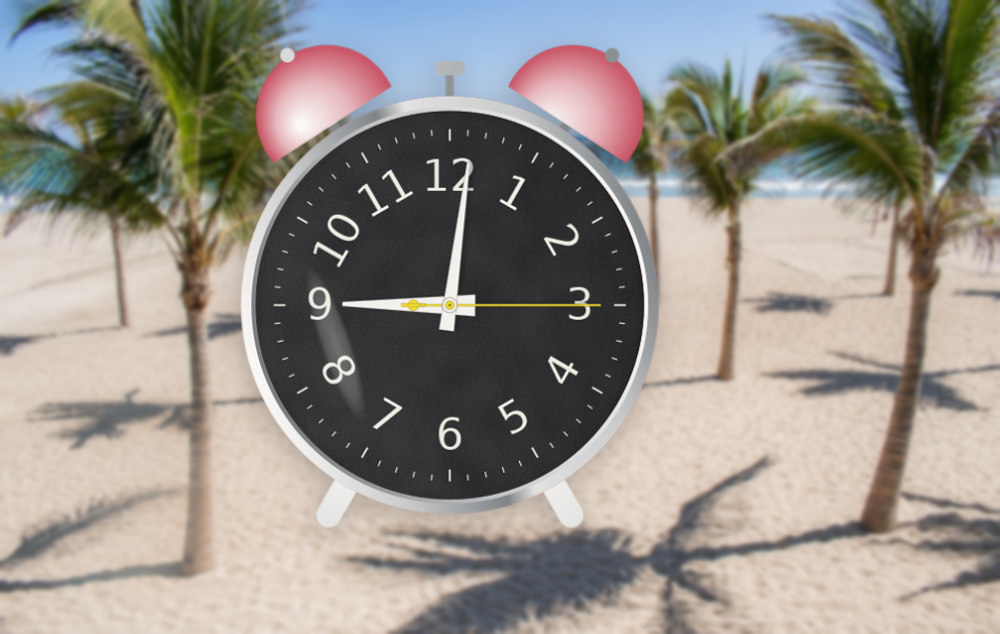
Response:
9h01m15s
